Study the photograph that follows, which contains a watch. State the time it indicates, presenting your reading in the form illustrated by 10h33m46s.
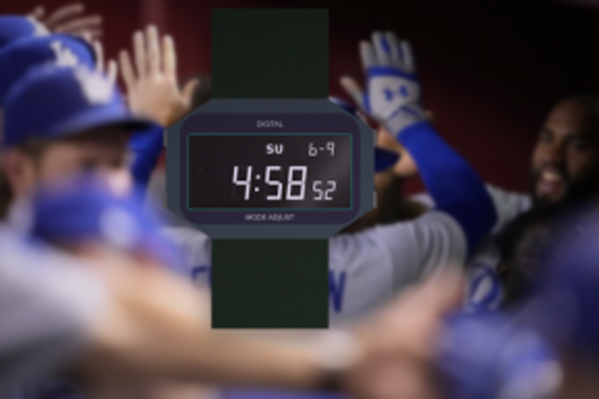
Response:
4h58m52s
